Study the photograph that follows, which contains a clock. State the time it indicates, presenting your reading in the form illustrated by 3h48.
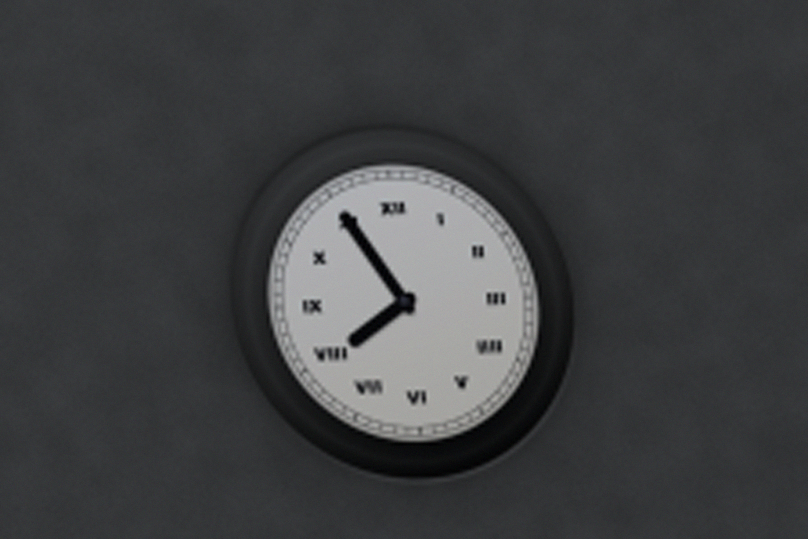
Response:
7h55
